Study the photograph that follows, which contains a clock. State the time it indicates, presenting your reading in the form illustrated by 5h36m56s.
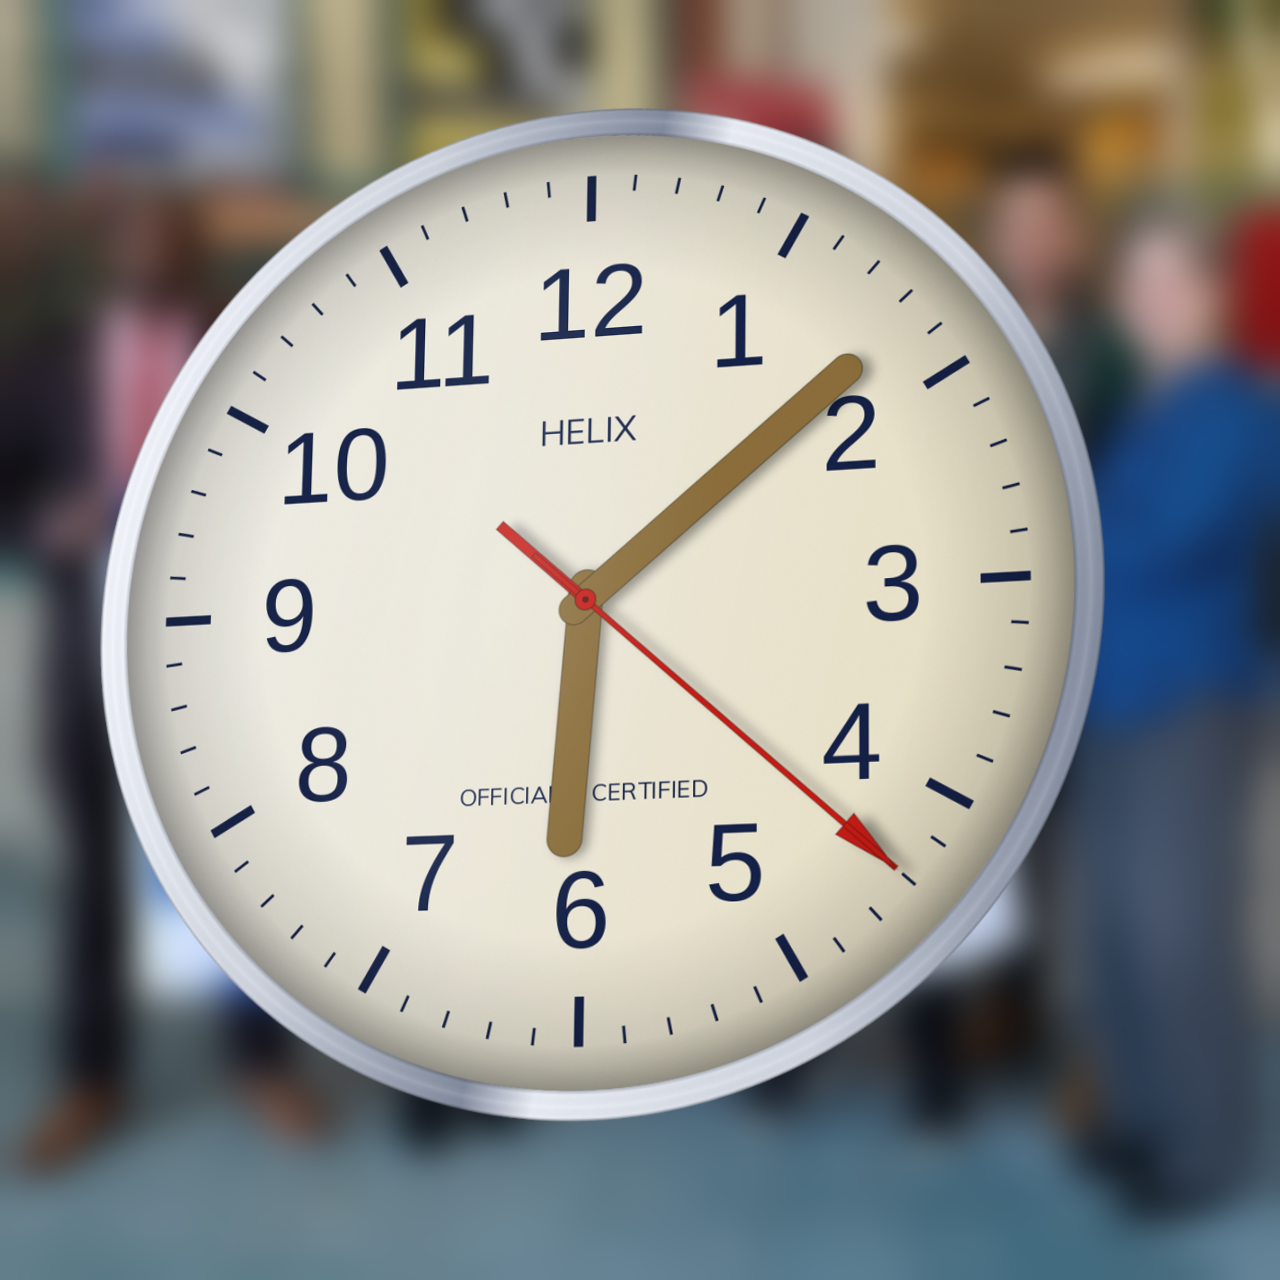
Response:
6h08m22s
